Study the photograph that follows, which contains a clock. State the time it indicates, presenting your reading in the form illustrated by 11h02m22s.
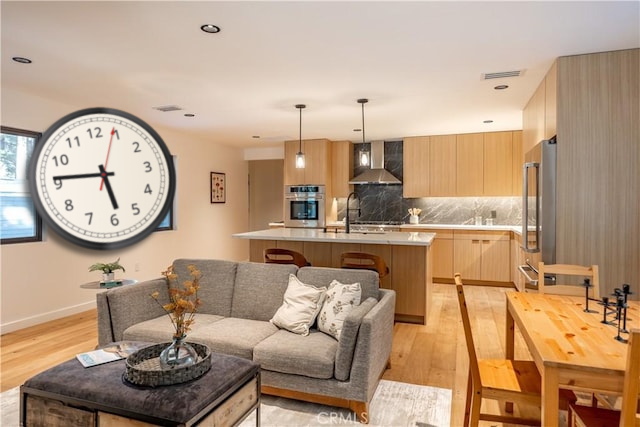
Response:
5h46m04s
